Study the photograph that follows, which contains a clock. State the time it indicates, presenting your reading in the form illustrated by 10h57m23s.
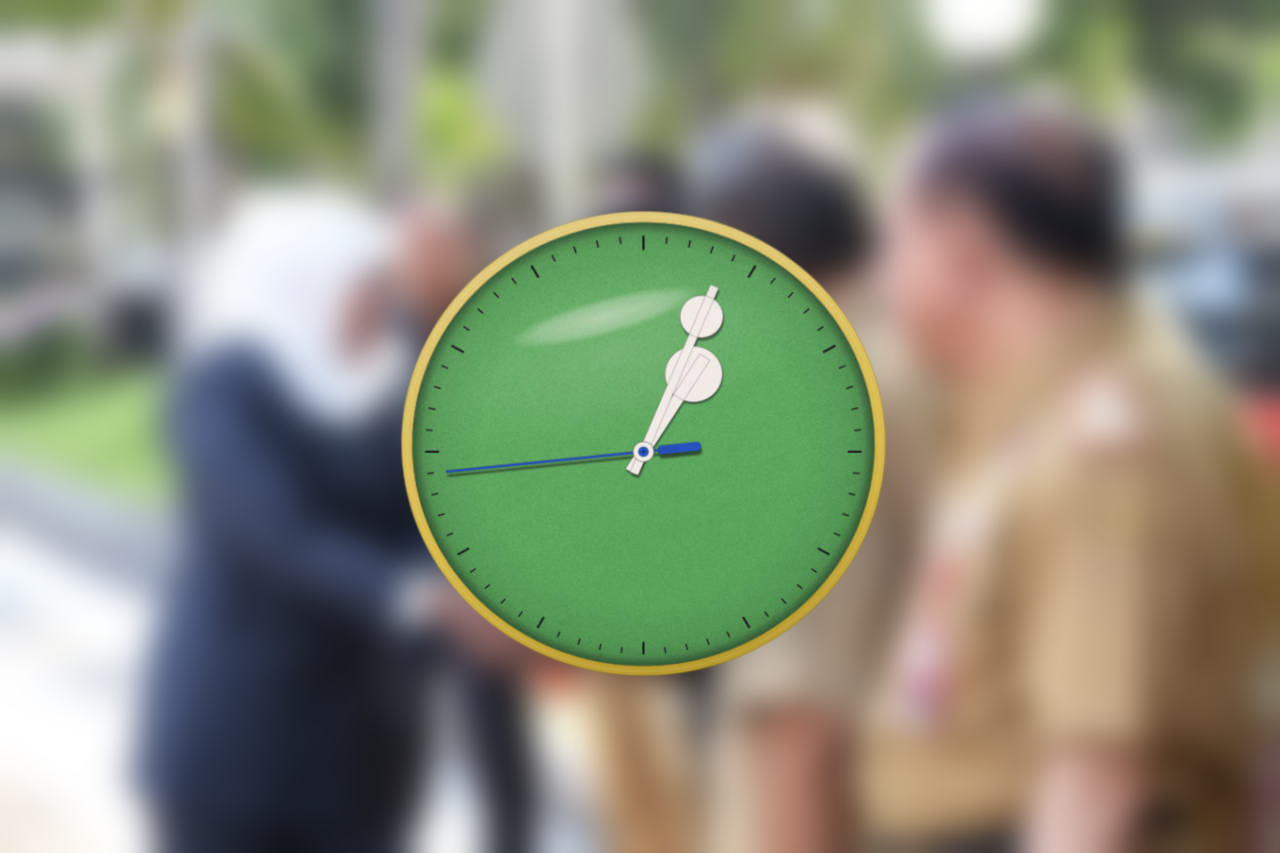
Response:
1h03m44s
